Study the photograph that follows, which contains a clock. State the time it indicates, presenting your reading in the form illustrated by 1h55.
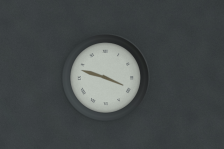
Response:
3h48
